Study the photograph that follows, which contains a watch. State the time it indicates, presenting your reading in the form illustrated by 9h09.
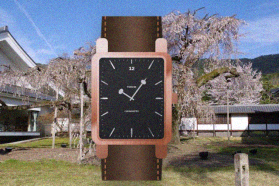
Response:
10h06
